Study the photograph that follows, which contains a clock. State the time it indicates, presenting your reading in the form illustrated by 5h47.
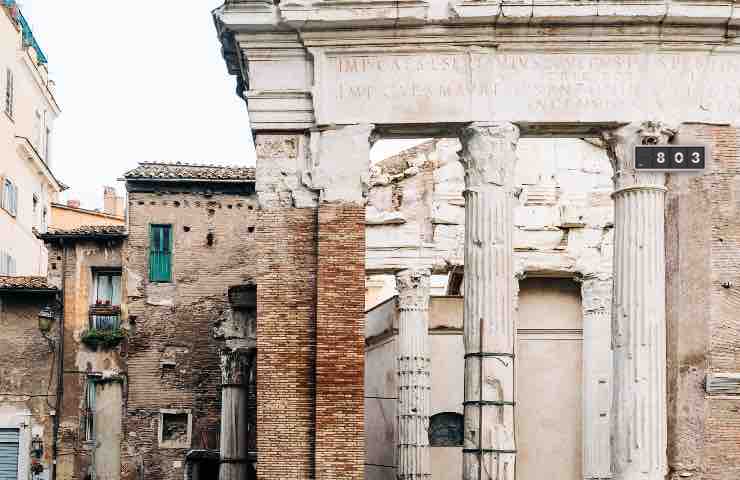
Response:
8h03
